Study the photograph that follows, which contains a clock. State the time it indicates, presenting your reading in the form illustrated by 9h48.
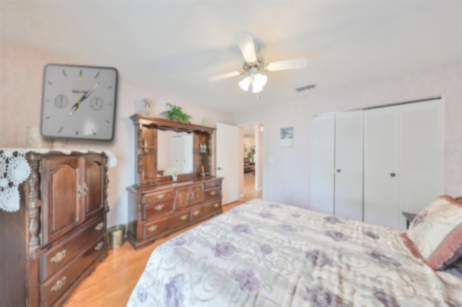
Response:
7h07
